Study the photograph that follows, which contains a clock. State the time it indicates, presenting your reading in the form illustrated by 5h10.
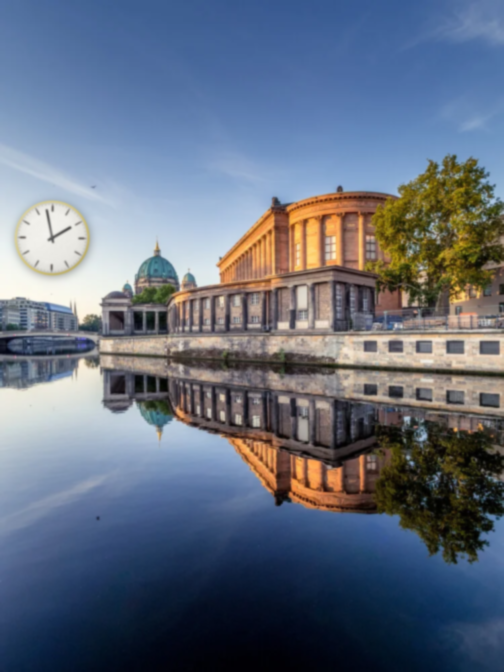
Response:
1h58
